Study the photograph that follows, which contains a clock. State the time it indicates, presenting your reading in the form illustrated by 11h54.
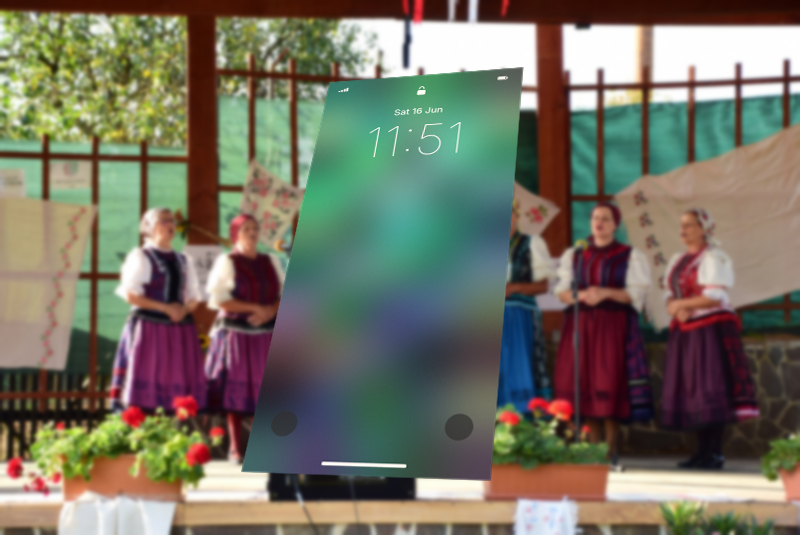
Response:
11h51
